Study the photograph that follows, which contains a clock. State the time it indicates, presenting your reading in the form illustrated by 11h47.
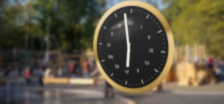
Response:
5h58
